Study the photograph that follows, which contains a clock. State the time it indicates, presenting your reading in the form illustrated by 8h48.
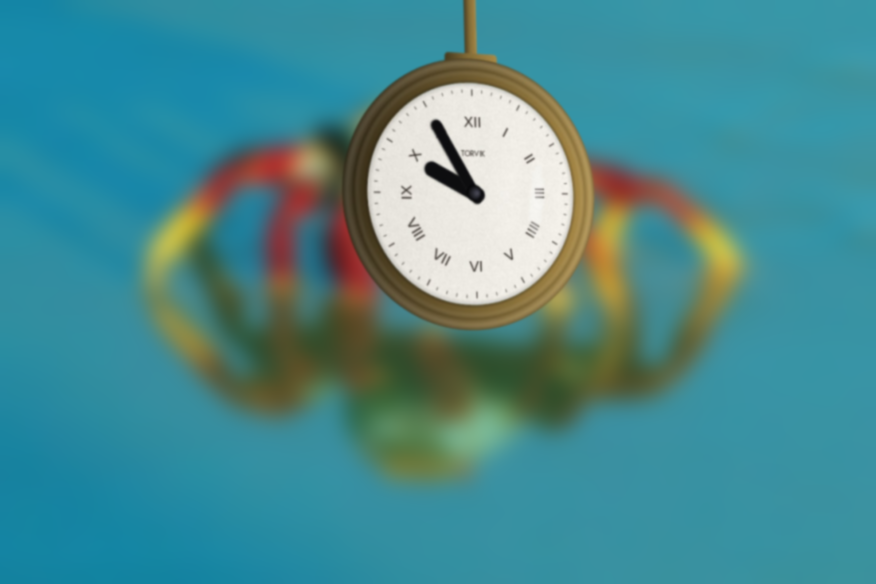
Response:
9h55
